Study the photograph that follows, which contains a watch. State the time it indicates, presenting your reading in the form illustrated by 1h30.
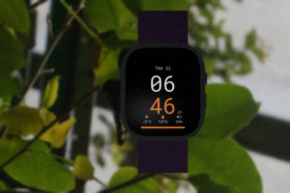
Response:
6h46
